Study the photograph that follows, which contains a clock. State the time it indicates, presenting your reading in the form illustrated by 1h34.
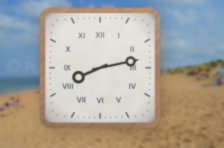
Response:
8h13
